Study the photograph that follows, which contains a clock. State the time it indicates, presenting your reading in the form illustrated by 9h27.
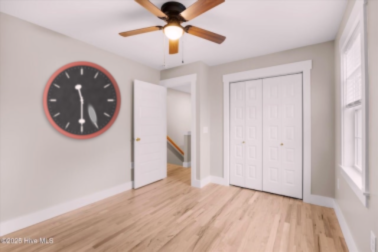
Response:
11h30
